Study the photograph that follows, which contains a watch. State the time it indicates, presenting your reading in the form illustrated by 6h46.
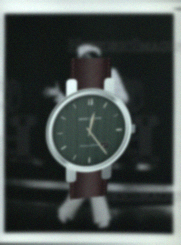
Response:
12h24
